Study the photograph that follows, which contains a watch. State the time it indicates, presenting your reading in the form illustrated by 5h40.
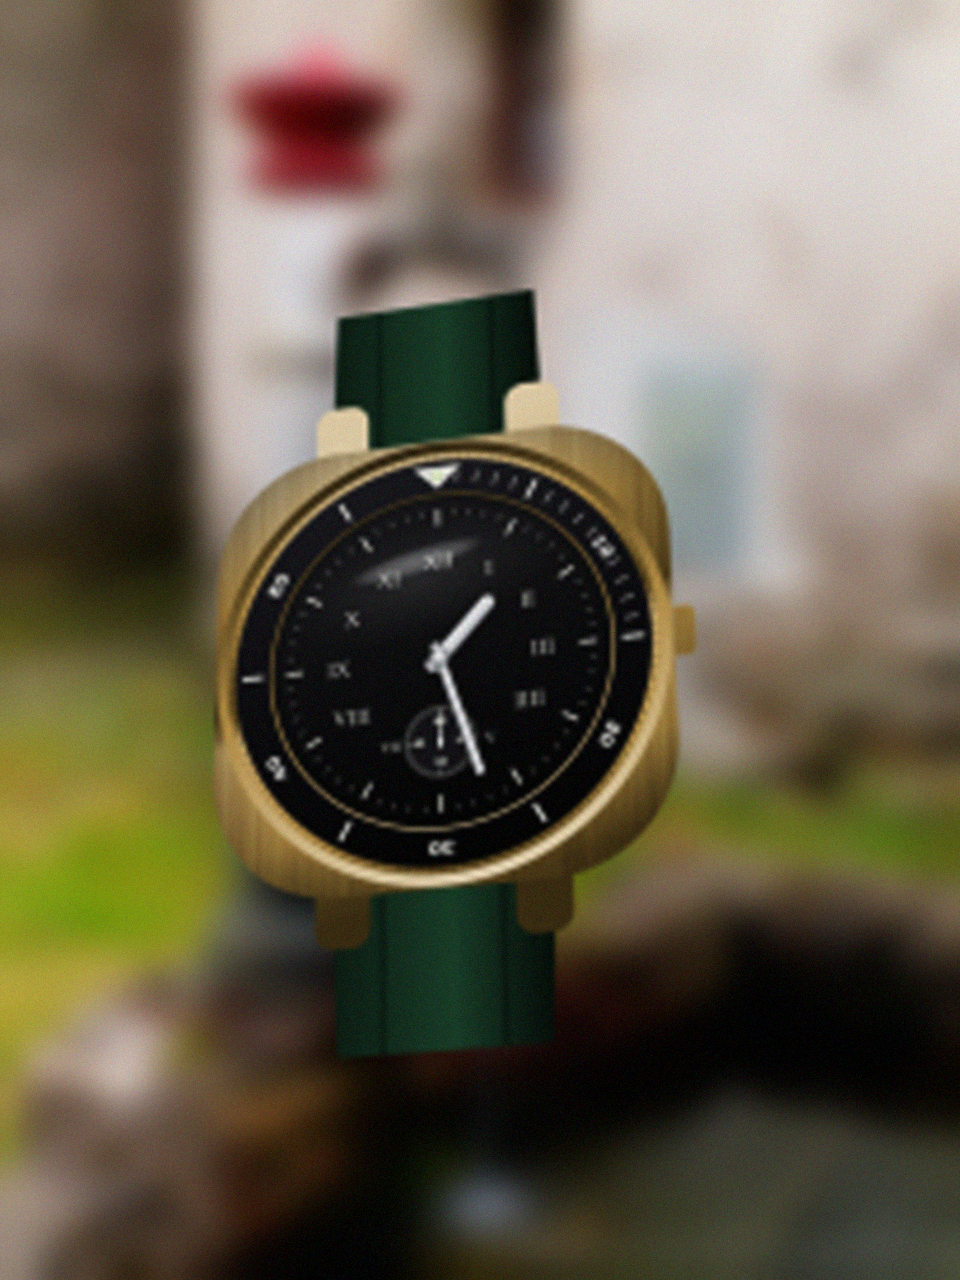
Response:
1h27
